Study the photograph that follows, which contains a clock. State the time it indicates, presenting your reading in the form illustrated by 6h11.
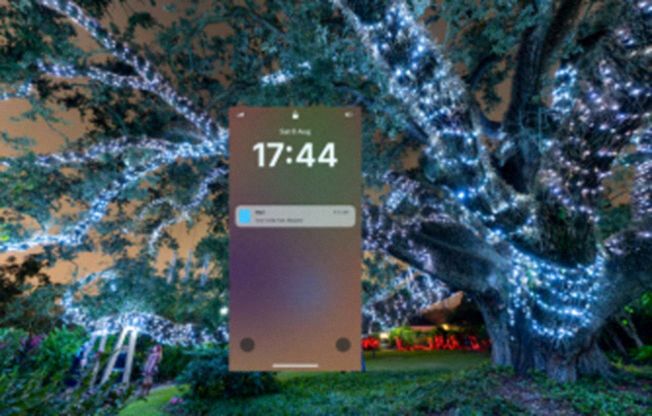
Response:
17h44
